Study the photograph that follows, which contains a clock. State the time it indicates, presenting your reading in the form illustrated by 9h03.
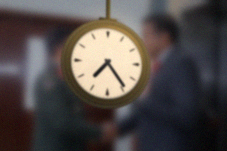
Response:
7h24
